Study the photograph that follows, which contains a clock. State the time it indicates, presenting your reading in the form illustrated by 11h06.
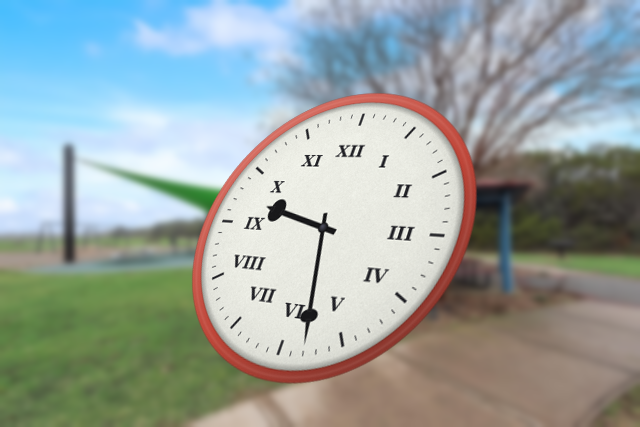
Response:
9h28
